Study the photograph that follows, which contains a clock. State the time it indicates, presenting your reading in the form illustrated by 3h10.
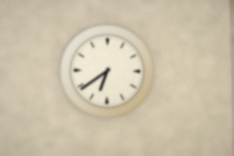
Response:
6h39
